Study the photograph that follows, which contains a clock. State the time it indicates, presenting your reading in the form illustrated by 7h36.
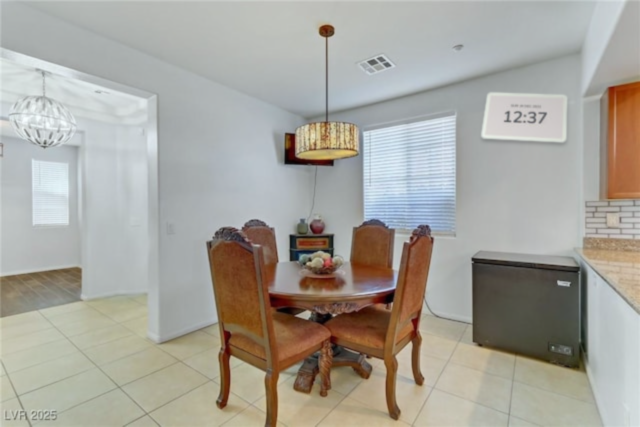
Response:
12h37
